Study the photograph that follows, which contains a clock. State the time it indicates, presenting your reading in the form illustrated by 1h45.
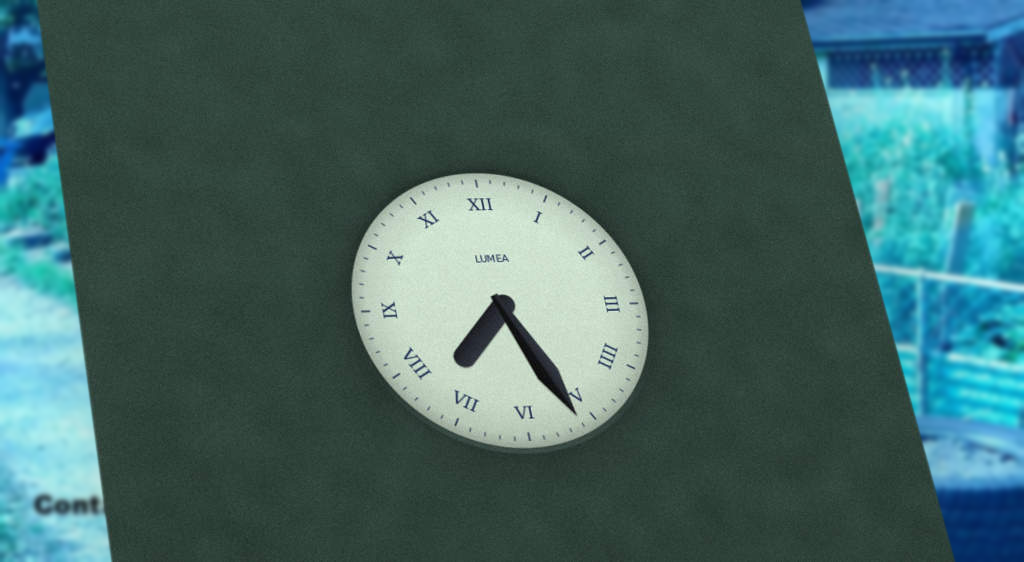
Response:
7h26
